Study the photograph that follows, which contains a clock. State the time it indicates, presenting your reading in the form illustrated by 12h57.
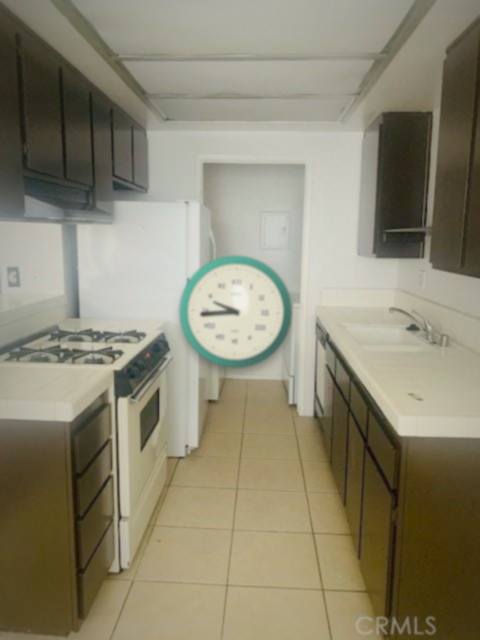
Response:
9h44
